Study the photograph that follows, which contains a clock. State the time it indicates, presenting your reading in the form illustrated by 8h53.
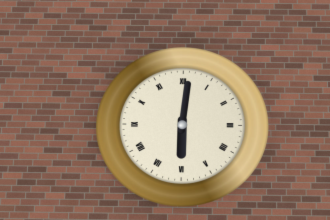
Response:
6h01
